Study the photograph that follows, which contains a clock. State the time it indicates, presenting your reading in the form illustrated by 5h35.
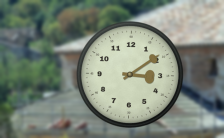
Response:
3h09
